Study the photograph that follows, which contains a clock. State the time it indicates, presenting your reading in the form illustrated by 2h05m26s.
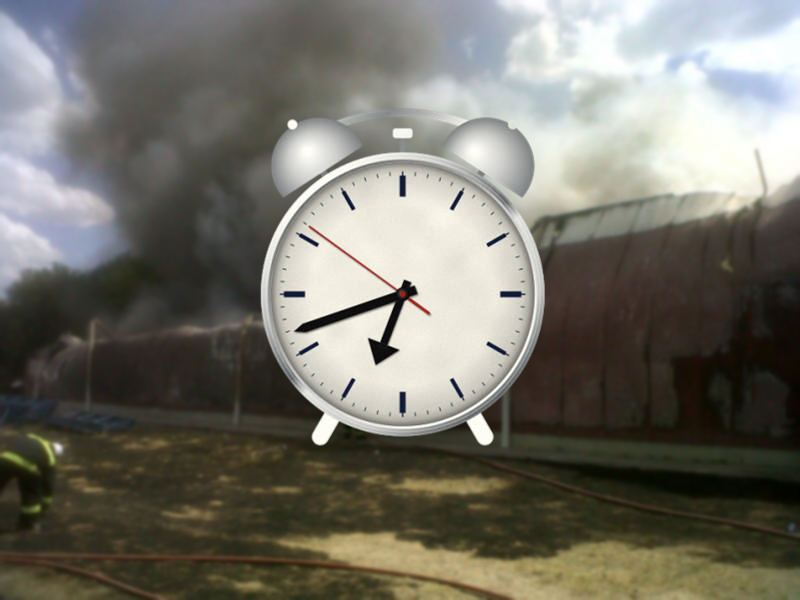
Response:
6h41m51s
